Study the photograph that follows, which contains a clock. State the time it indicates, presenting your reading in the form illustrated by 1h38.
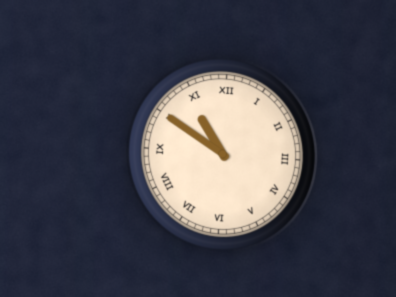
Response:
10h50
